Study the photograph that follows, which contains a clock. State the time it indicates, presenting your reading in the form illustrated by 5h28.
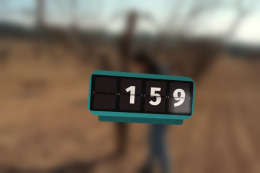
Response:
1h59
